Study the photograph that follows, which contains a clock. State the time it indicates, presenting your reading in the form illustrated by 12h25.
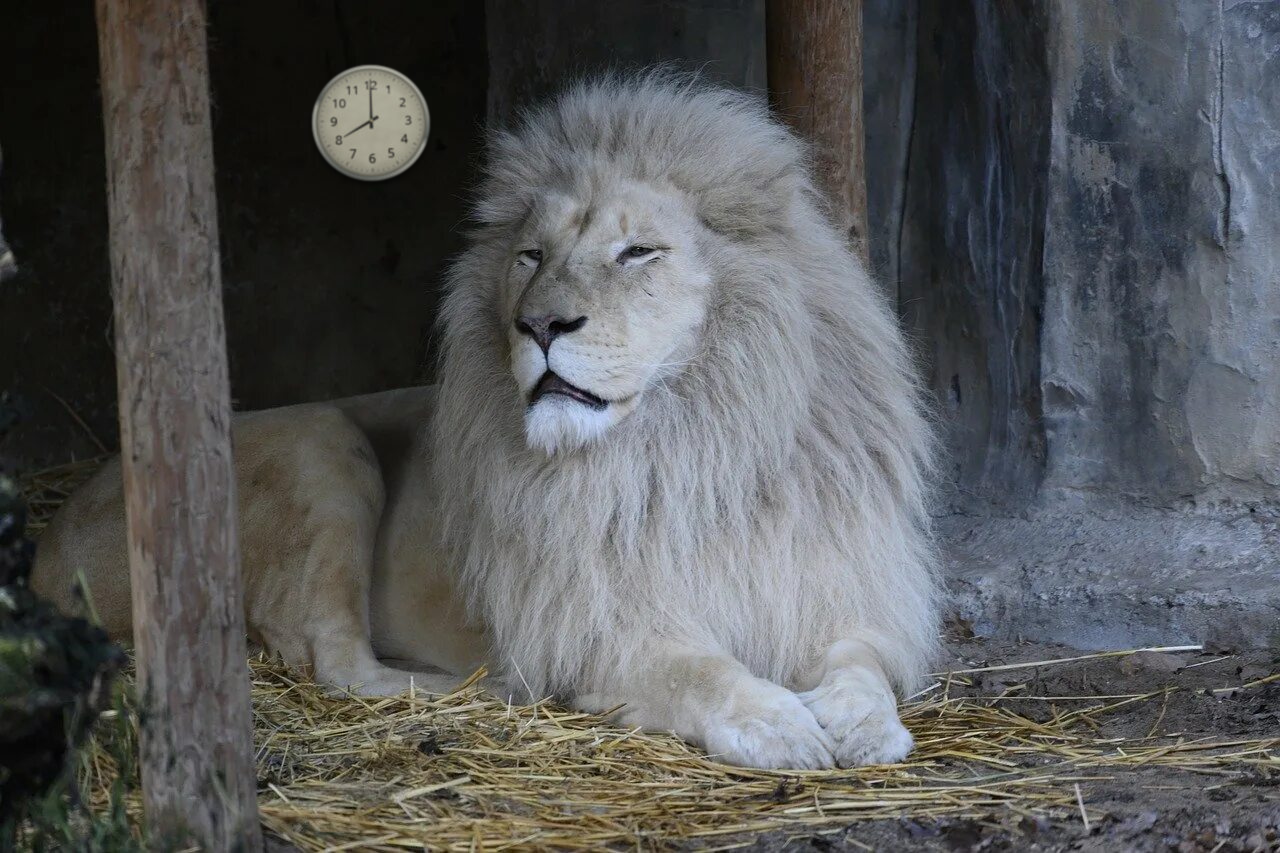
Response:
8h00
